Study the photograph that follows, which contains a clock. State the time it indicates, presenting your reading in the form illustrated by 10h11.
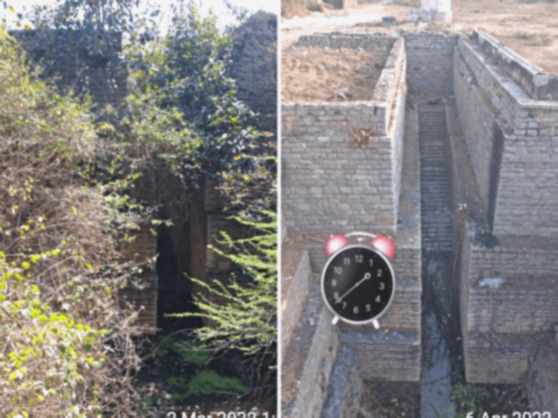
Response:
1h38
